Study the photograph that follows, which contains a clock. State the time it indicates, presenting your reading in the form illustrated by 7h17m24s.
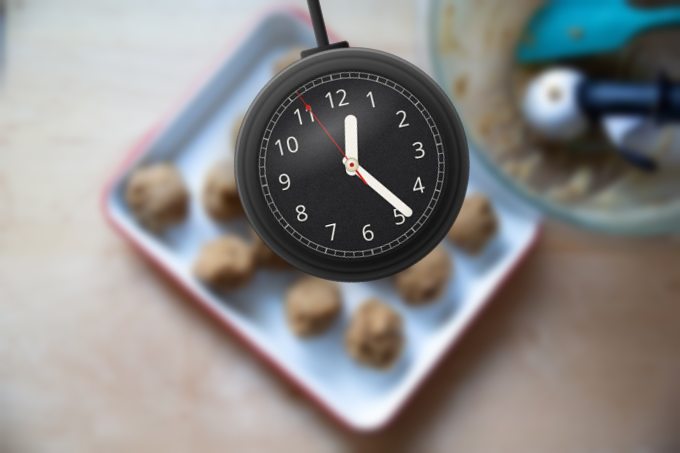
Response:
12h23m56s
